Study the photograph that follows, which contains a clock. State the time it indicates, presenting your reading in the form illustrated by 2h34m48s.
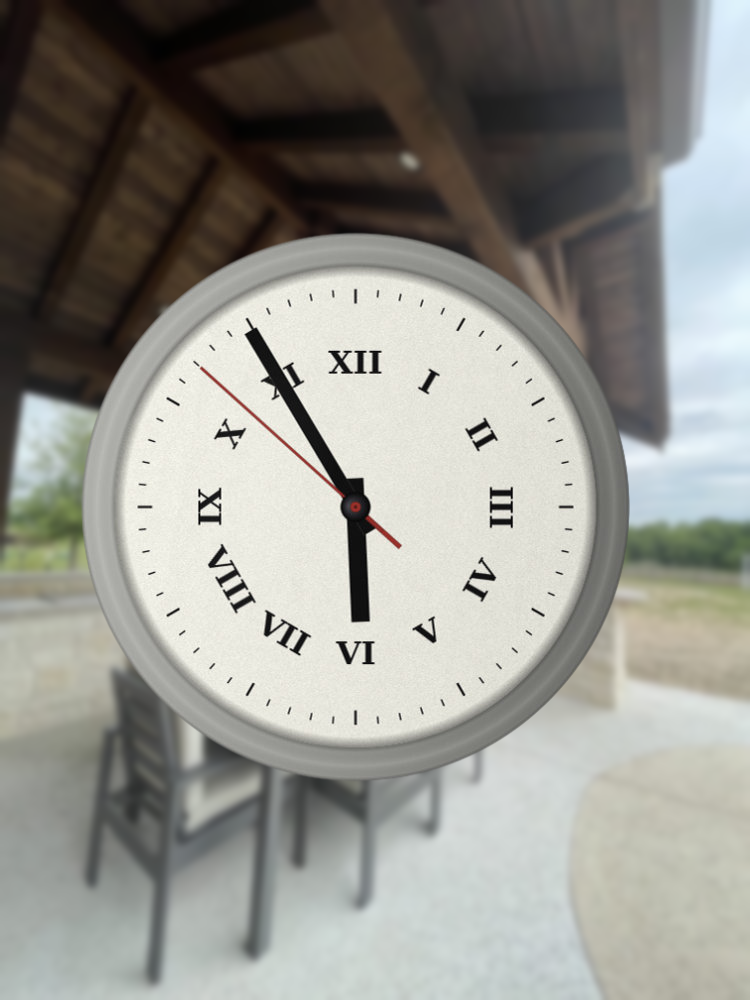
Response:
5h54m52s
